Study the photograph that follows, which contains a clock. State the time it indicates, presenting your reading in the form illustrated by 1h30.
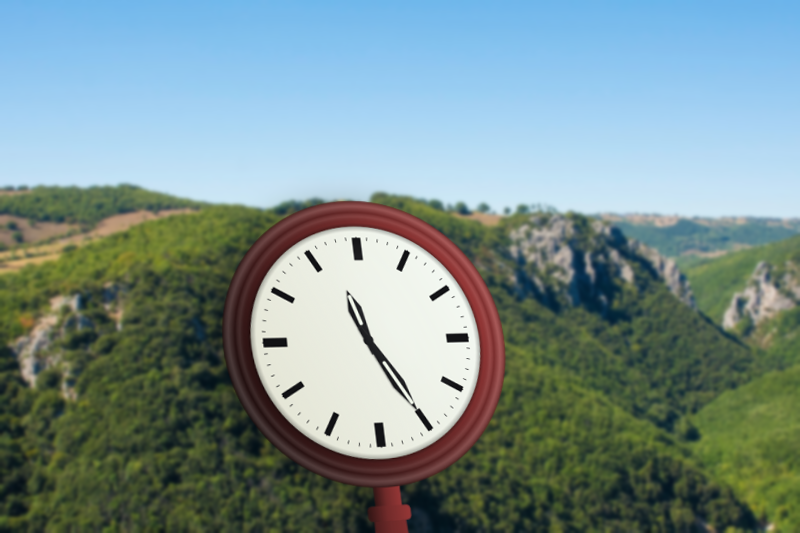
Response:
11h25
